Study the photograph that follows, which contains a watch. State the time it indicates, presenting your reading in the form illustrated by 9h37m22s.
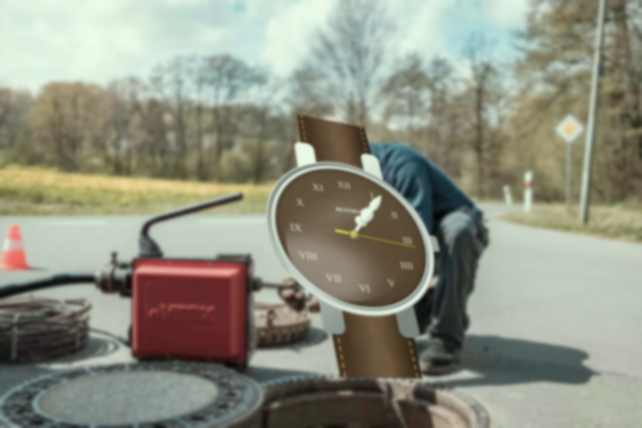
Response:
1h06m16s
